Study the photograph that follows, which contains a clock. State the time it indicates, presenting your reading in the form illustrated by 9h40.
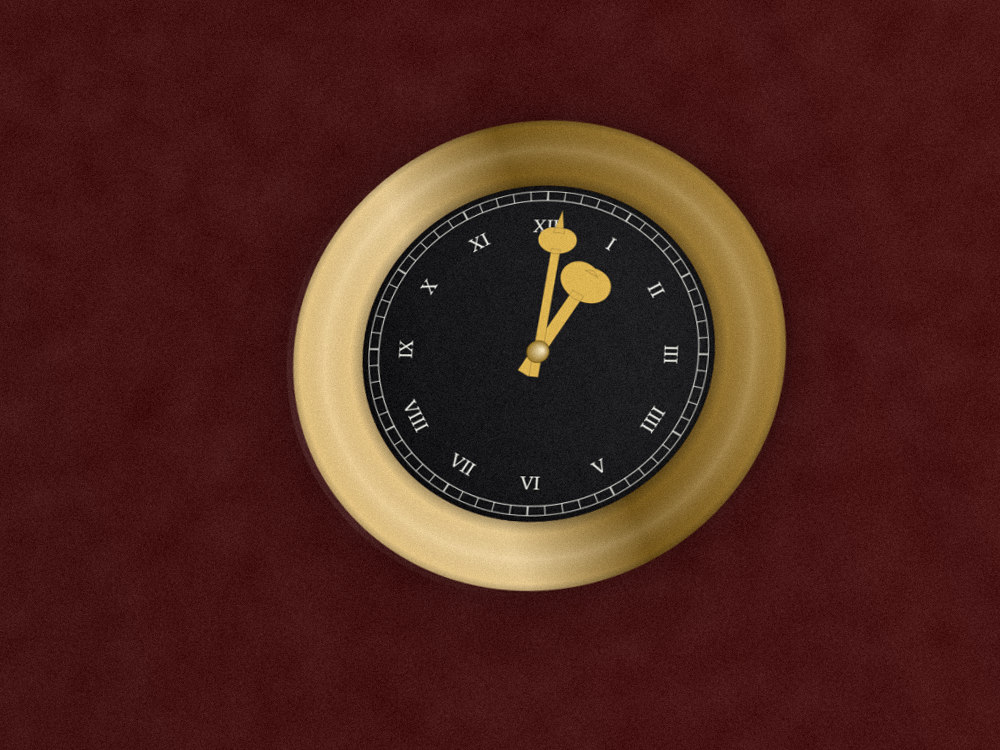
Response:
1h01
